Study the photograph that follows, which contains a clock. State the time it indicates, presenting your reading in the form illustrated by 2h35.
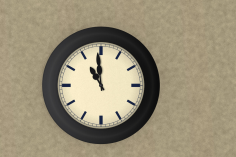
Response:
10h59
